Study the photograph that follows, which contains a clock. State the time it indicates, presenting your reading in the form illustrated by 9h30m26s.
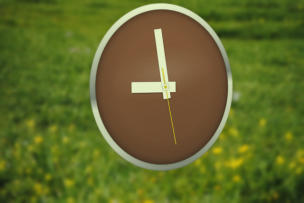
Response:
8h58m28s
